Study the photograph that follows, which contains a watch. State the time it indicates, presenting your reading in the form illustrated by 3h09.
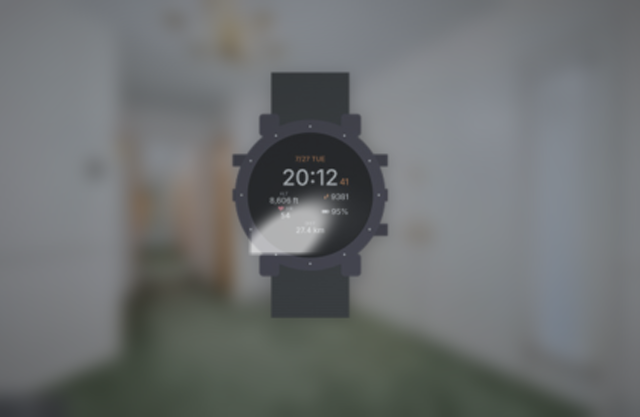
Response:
20h12
